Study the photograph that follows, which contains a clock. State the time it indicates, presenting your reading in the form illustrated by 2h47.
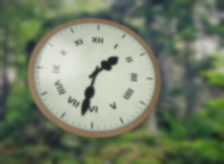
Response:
1h32
